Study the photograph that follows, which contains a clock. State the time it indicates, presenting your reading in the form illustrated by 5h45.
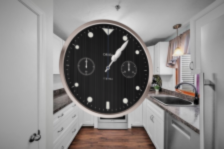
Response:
1h06
